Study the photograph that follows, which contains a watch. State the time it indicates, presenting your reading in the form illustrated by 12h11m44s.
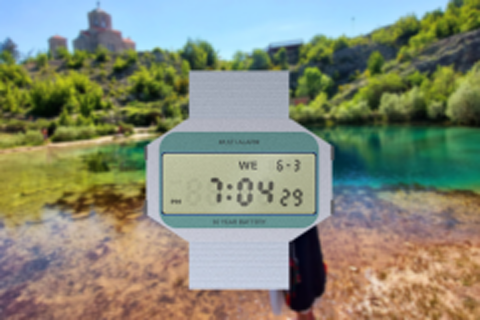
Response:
7h04m29s
